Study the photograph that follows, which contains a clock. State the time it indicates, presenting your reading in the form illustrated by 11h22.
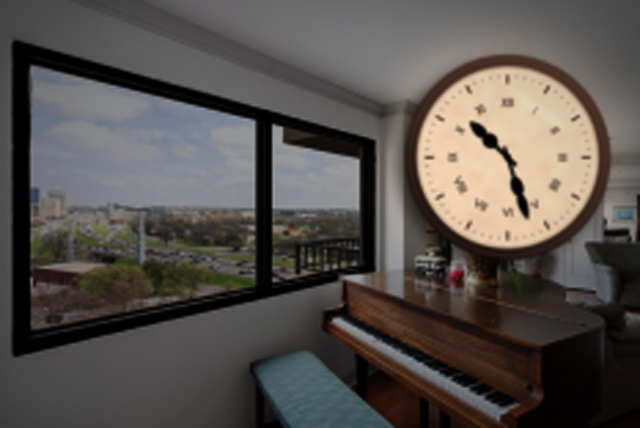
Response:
10h27
